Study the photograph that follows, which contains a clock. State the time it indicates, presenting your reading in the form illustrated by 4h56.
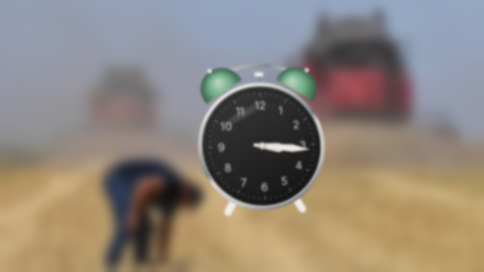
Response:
3h16
